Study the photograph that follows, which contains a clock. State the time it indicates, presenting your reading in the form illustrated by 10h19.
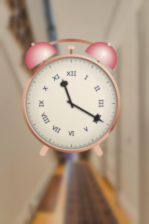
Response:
11h20
